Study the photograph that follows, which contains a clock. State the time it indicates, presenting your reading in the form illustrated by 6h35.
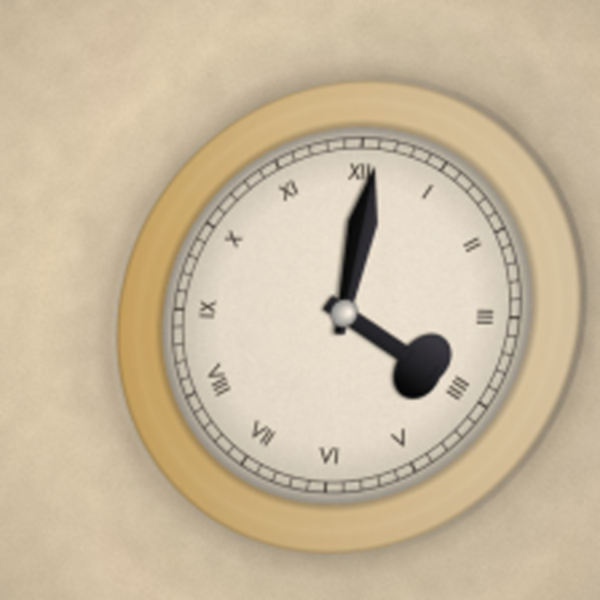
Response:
4h01
